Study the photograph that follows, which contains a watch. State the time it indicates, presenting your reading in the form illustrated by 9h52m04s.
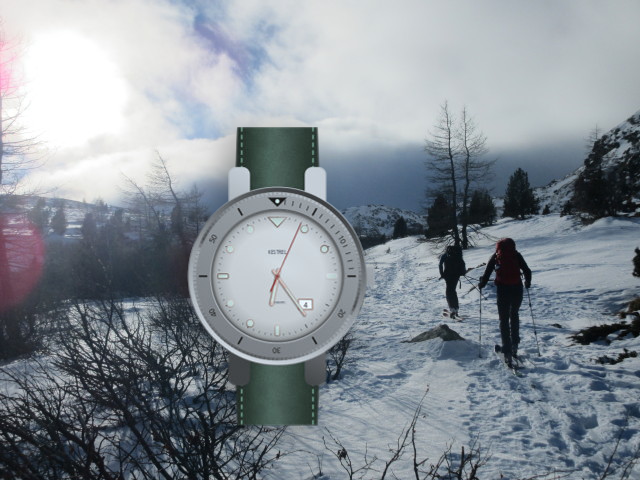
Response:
6h24m04s
